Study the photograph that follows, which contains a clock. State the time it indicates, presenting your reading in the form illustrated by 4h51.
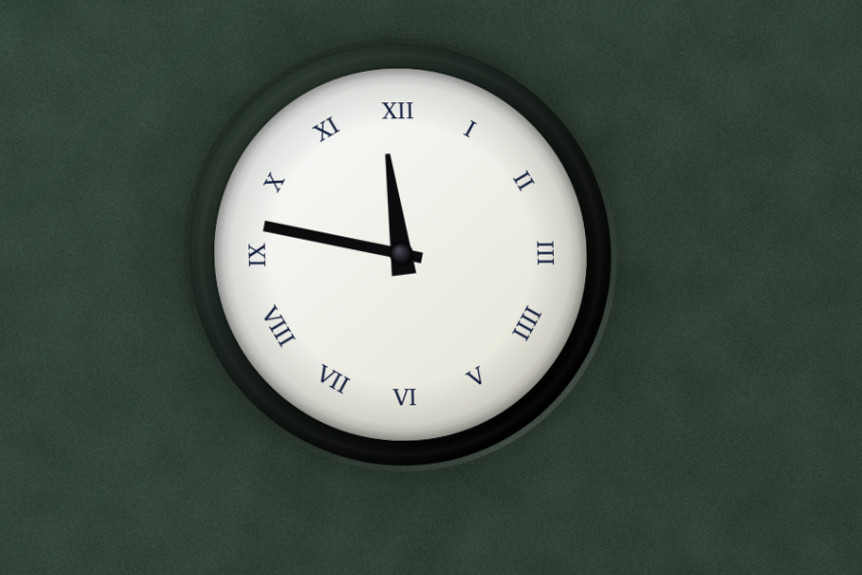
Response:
11h47
